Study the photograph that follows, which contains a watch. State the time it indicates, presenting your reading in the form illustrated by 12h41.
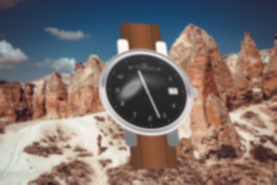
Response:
11h27
